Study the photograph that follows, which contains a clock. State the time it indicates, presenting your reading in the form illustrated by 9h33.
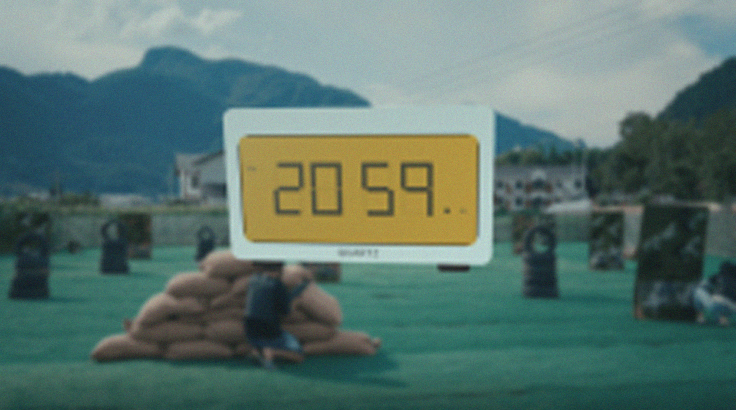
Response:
20h59
